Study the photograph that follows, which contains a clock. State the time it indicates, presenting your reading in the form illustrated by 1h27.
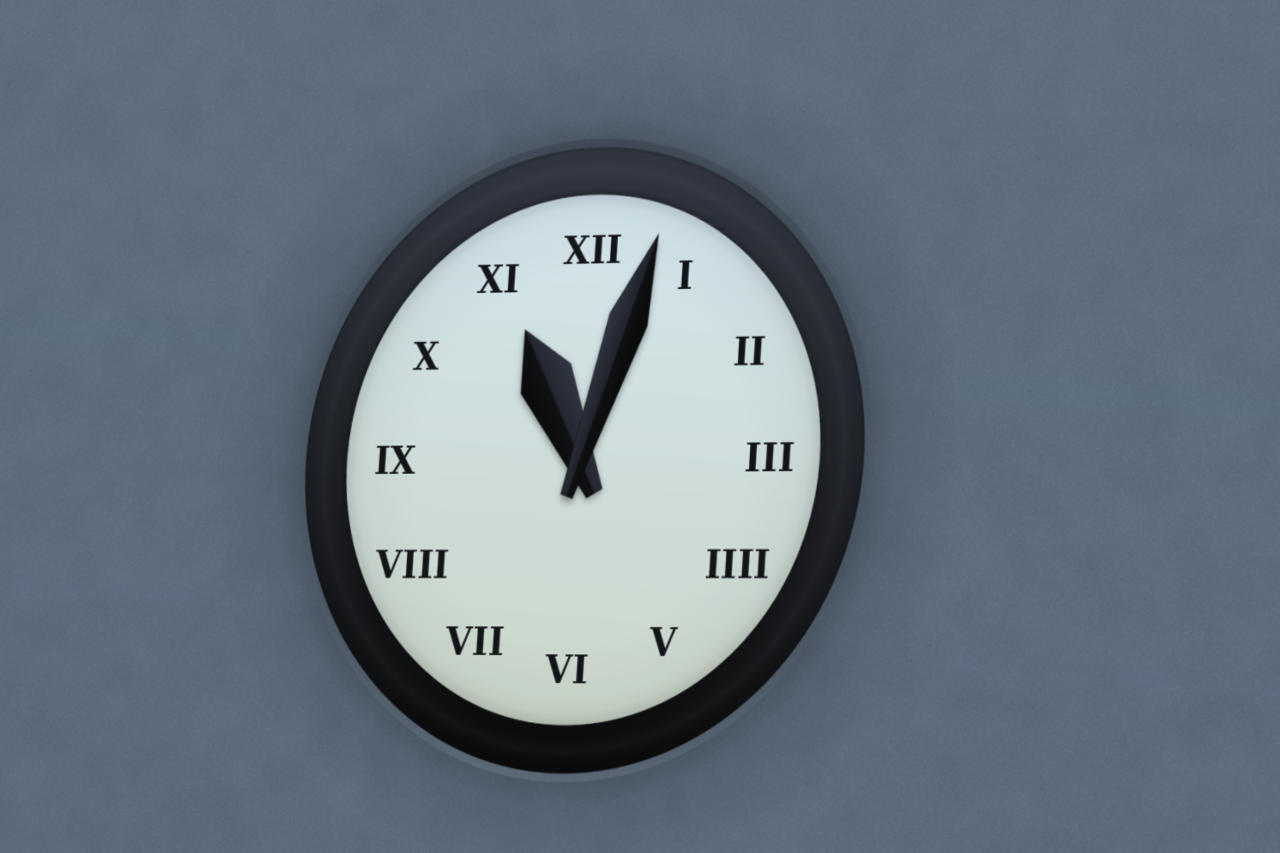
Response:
11h03
